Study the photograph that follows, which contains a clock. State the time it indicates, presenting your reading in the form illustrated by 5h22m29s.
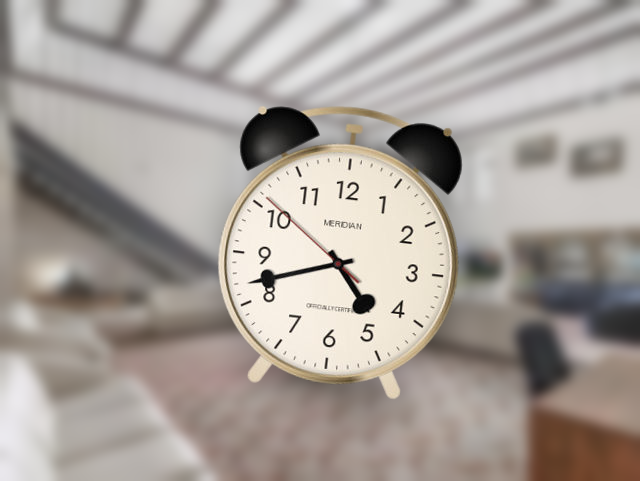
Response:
4h41m51s
